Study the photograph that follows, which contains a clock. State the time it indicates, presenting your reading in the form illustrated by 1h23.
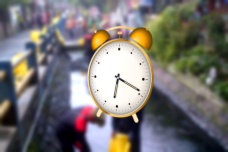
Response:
6h19
